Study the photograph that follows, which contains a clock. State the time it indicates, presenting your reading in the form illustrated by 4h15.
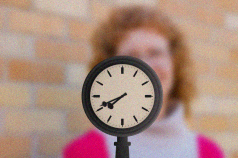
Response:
7h41
